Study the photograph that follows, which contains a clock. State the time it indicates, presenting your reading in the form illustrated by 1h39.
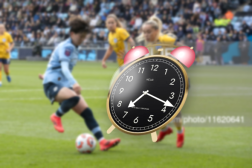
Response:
7h18
